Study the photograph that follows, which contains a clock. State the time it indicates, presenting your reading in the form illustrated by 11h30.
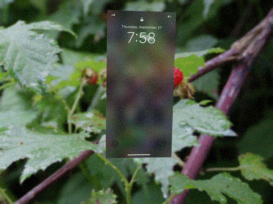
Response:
7h58
